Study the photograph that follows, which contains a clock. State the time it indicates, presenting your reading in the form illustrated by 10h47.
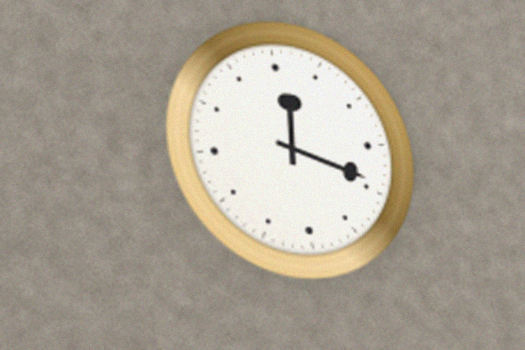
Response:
12h19
